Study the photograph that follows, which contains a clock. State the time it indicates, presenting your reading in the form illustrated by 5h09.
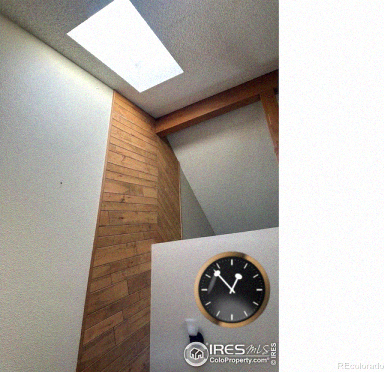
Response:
12h53
